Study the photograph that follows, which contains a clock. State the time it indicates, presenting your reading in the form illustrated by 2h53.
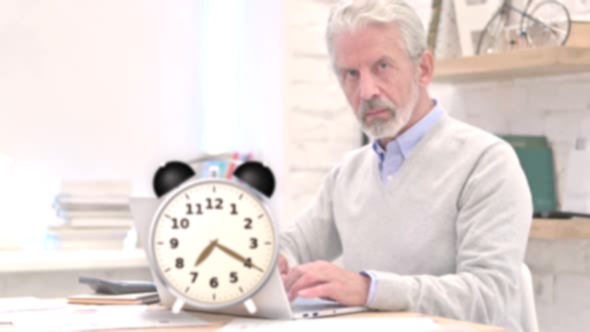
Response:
7h20
